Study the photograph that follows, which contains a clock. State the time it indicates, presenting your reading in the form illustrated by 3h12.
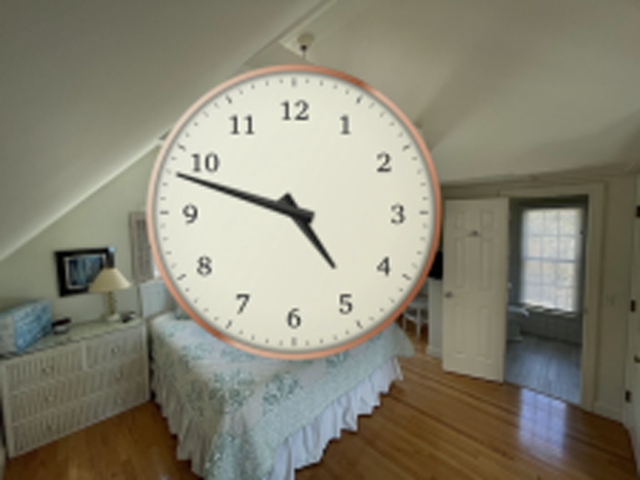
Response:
4h48
